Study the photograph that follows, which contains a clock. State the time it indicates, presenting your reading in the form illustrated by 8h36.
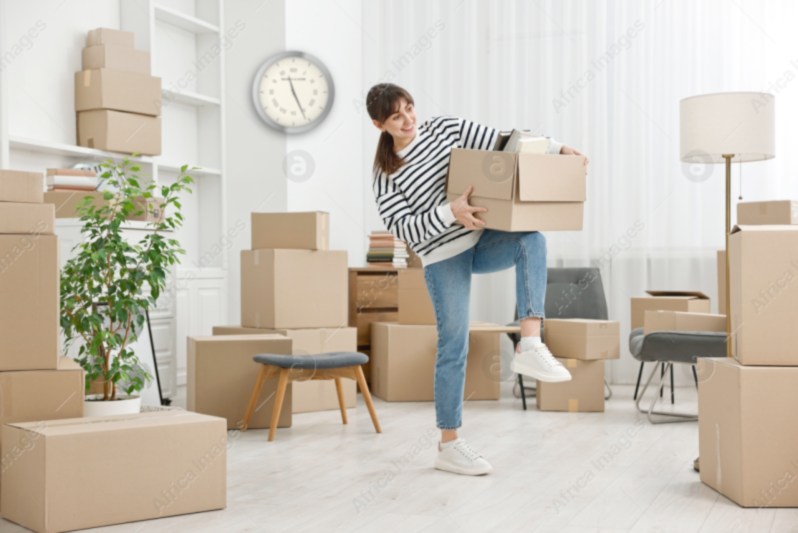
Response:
11h26
